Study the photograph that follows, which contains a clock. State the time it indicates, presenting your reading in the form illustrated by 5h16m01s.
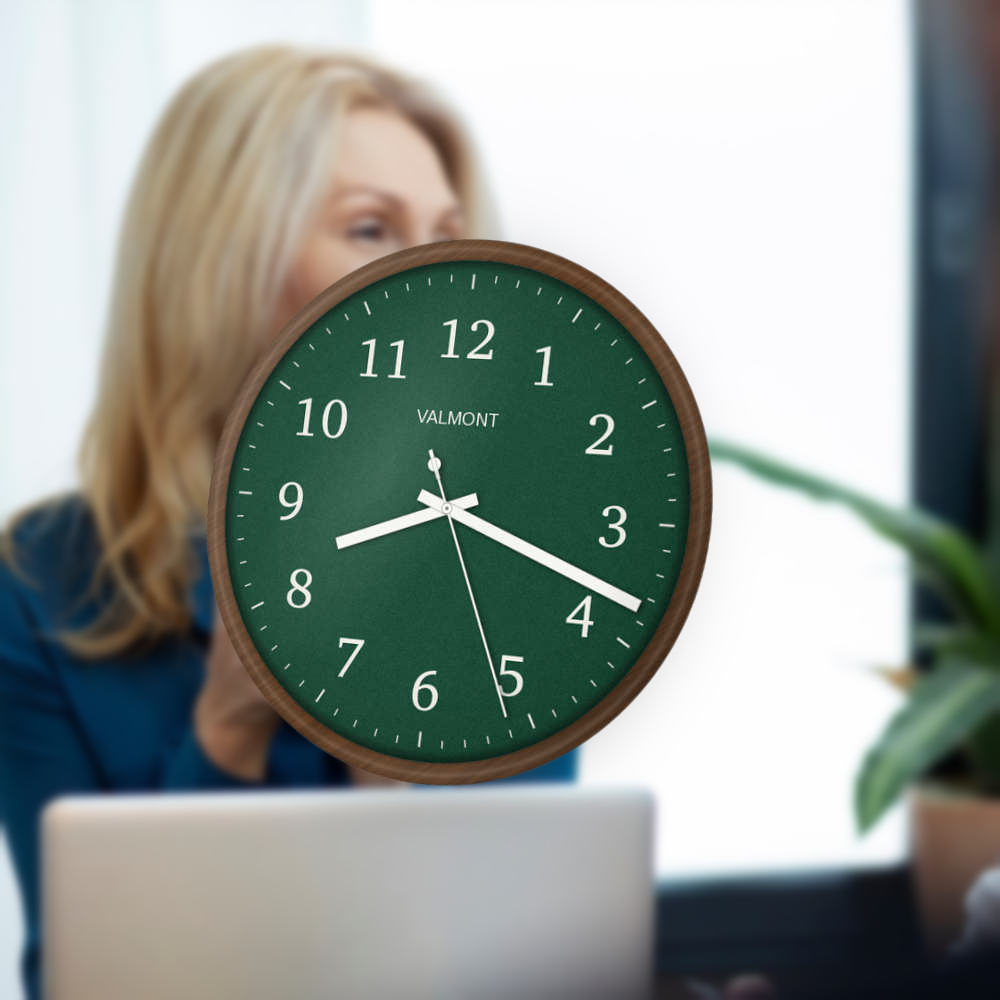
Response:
8h18m26s
